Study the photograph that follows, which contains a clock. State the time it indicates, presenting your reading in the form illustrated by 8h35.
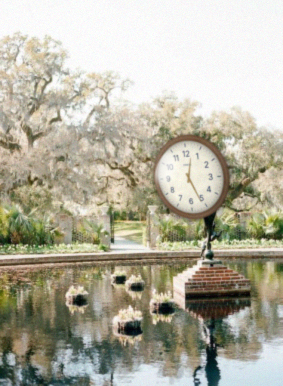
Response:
12h26
